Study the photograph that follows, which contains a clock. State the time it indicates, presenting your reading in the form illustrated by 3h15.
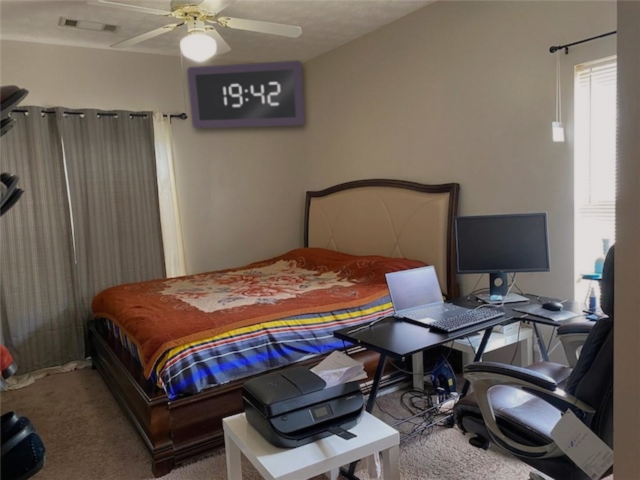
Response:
19h42
